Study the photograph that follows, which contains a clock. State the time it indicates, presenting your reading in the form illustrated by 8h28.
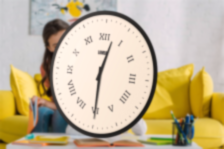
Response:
12h30
